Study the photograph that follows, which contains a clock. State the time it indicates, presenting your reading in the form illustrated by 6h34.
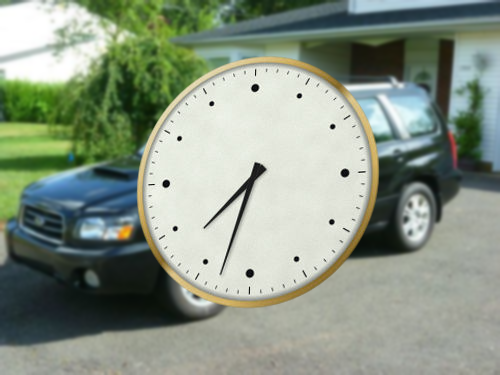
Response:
7h33
